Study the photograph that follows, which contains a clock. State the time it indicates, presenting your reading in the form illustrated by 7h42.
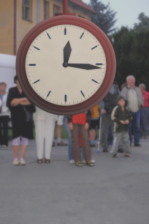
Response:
12h16
